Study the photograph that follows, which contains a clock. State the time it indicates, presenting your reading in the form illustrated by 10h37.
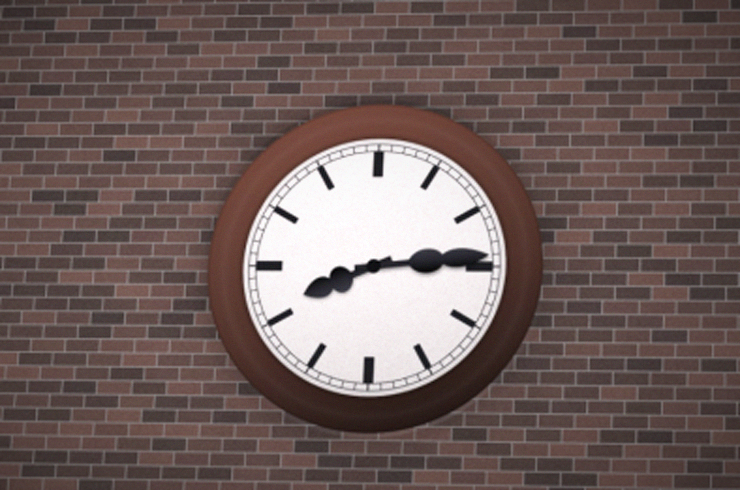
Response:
8h14
